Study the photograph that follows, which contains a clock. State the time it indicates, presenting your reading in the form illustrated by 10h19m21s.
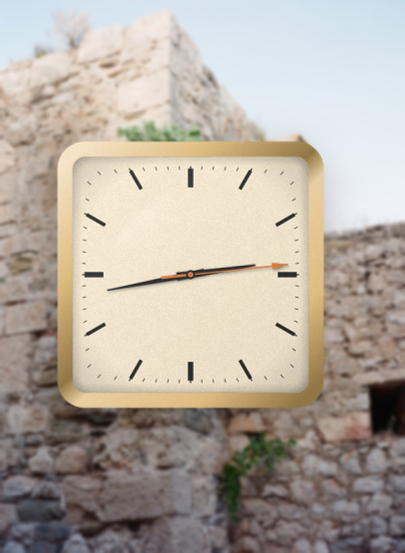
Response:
2h43m14s
